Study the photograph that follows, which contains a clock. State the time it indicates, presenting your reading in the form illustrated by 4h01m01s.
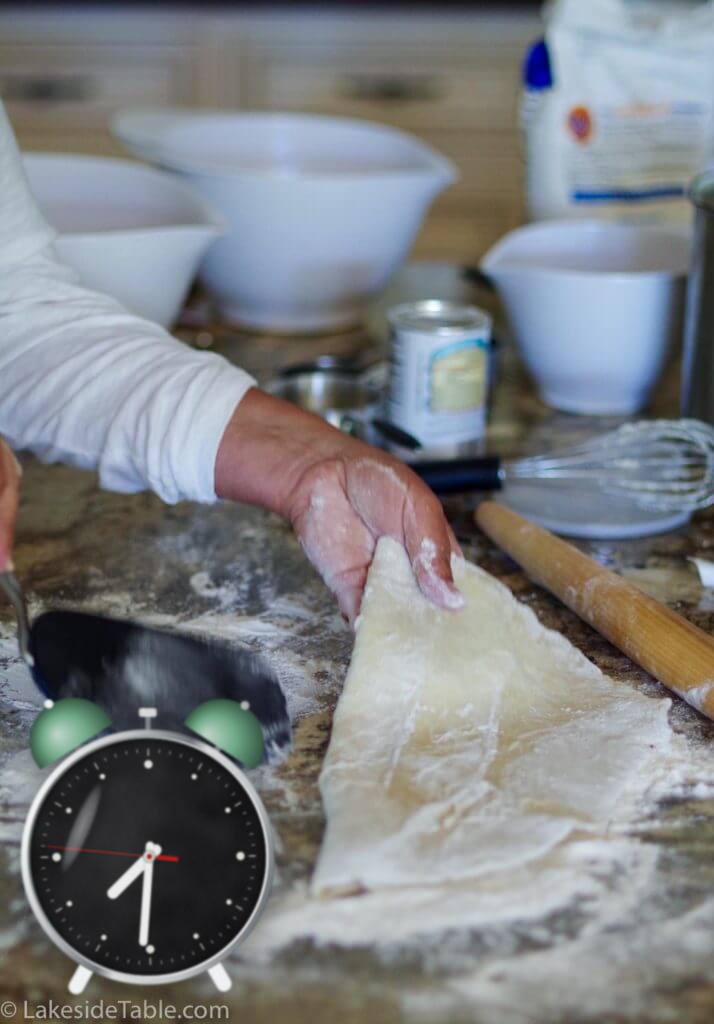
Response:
7h30m46s
